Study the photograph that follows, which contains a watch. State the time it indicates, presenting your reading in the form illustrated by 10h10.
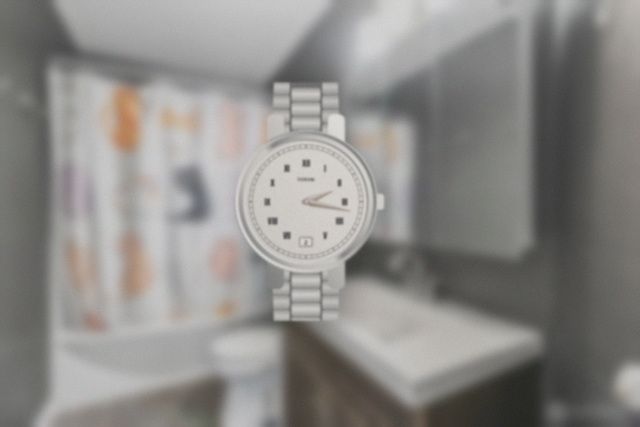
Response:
2h17
